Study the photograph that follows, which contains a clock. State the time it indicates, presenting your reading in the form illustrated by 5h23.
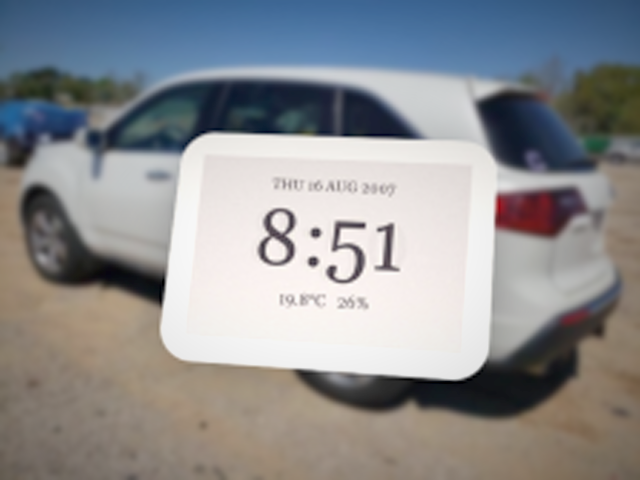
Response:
8h51
